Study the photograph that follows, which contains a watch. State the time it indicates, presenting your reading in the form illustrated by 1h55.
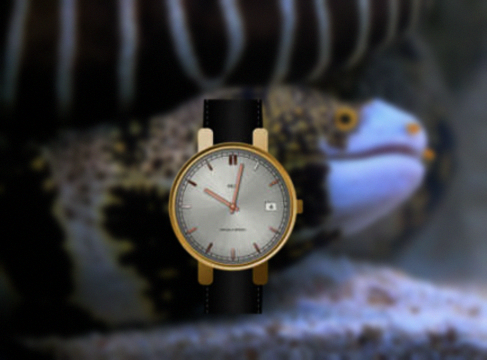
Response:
10h02
